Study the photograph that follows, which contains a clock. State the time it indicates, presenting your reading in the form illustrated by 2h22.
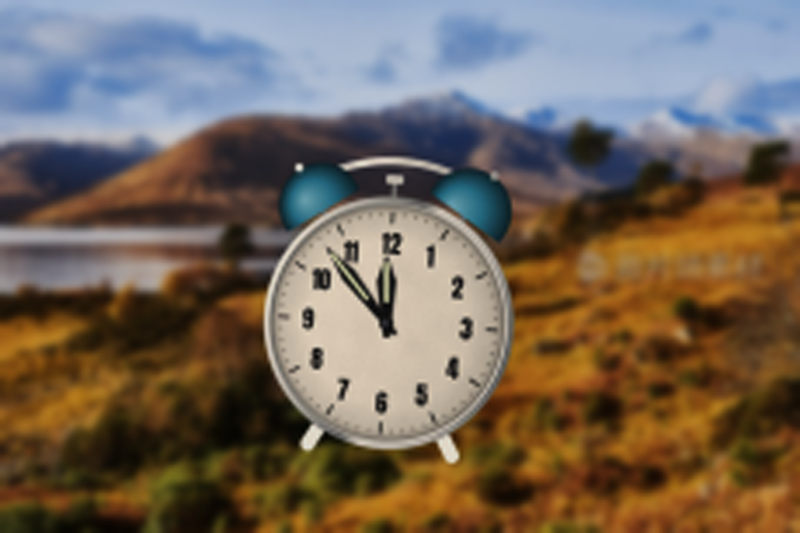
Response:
11h53
